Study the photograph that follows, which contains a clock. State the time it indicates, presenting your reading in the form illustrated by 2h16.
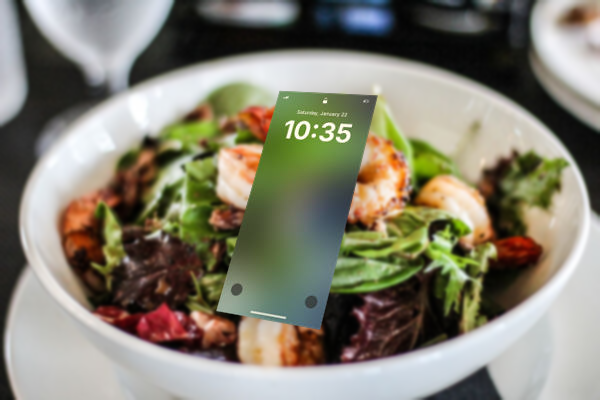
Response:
10h35
